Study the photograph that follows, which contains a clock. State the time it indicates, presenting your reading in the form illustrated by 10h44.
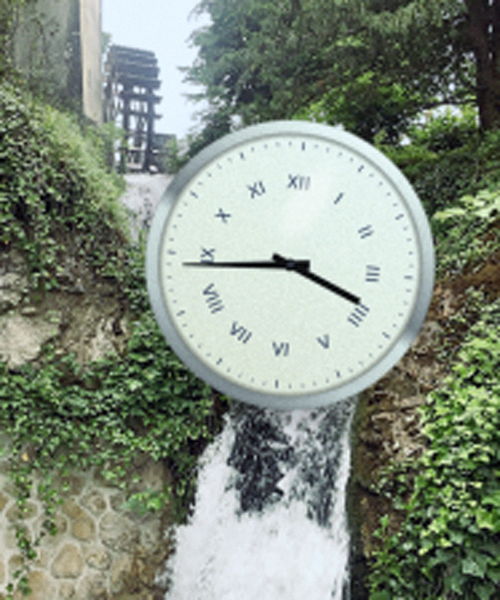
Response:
3h44
